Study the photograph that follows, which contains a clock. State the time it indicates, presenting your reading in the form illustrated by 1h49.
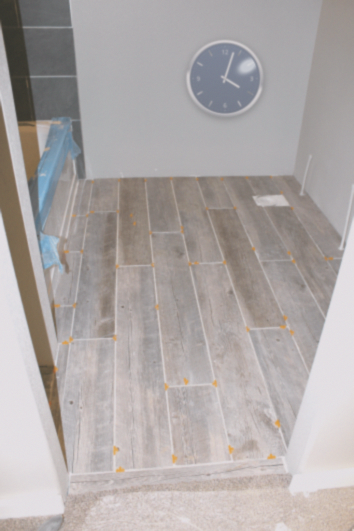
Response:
4h03
